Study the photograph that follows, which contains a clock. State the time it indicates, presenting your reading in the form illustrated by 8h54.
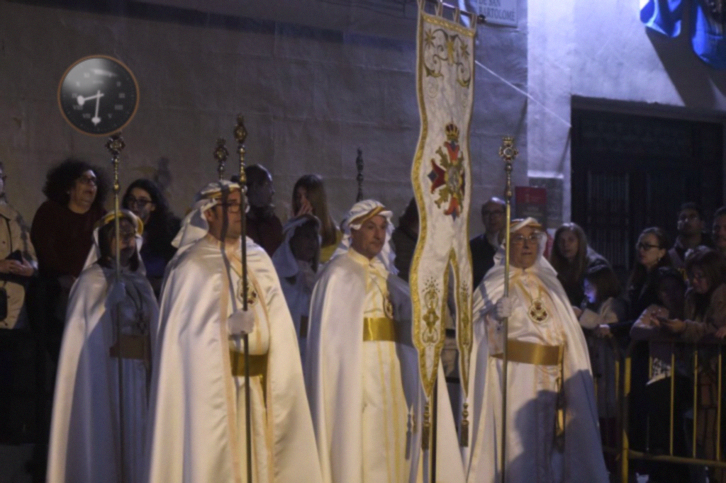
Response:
8h31
